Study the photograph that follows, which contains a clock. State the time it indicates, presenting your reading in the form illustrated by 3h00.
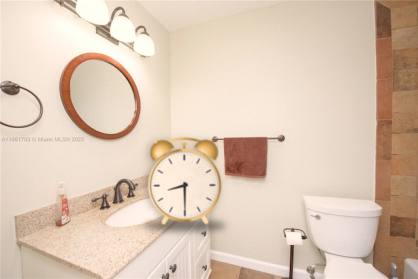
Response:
8h30
